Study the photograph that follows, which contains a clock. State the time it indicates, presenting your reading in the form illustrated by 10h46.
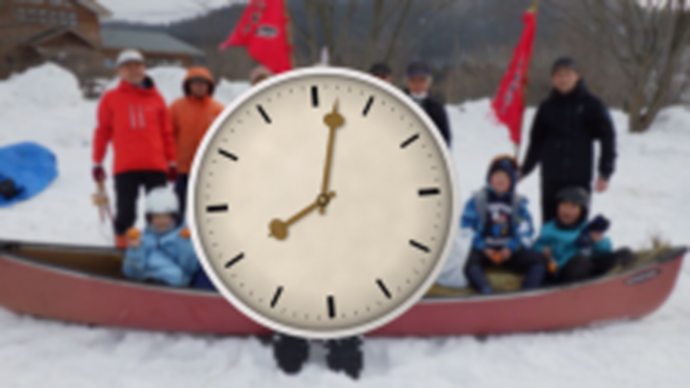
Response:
8h02
